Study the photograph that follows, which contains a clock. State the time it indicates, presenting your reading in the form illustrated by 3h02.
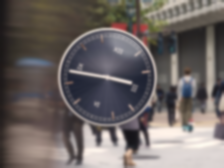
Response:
2h43
